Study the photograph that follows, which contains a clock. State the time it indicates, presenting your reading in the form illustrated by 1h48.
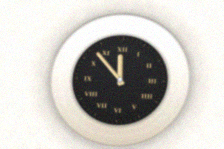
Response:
11h53
